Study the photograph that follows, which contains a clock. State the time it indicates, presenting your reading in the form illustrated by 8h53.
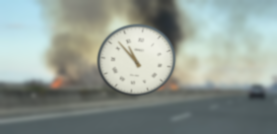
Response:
10h52
